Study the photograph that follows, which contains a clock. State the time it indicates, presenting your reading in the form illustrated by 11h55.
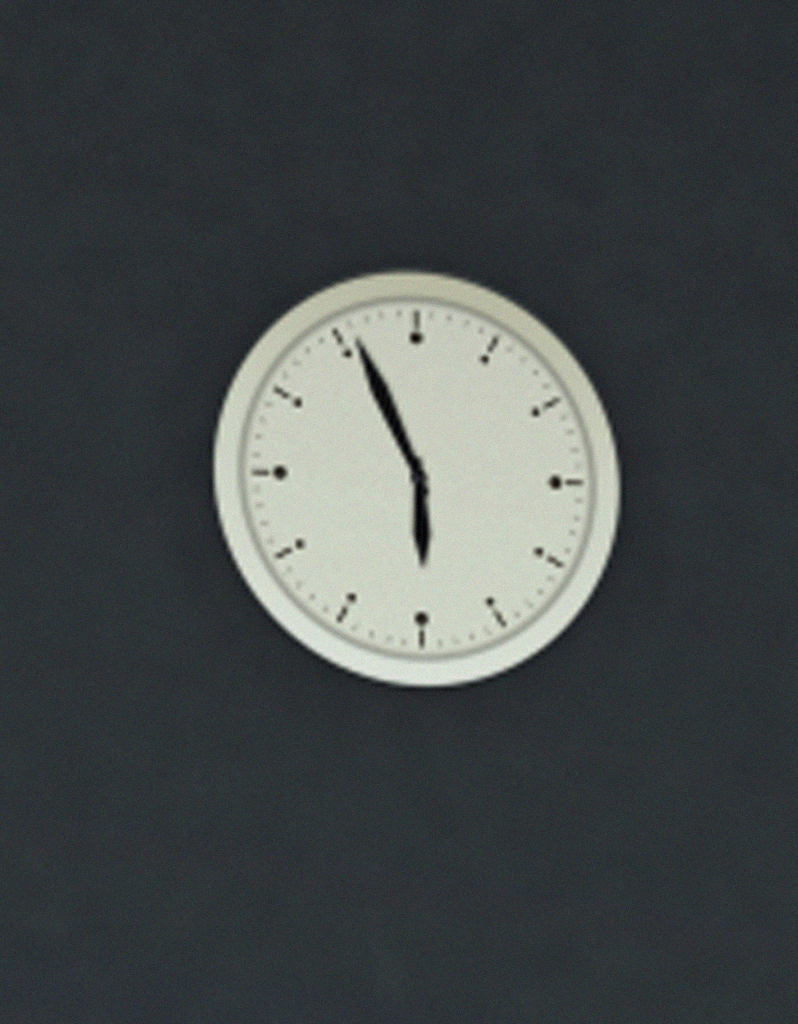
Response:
5h56
